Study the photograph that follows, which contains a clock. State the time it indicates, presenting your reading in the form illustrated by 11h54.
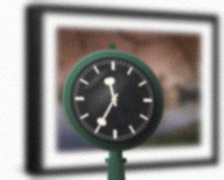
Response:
11h35
